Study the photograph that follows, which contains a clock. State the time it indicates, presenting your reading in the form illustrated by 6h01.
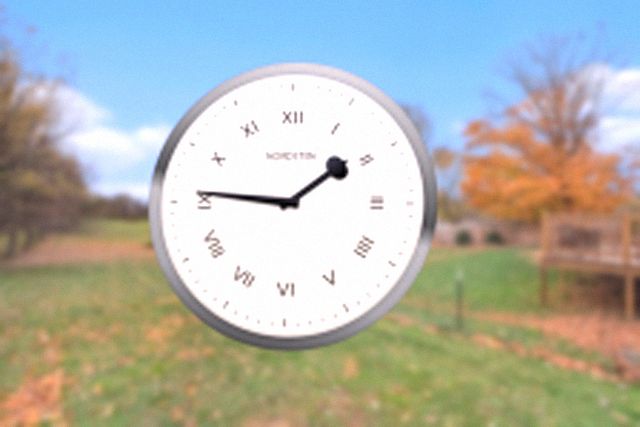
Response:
1h46
